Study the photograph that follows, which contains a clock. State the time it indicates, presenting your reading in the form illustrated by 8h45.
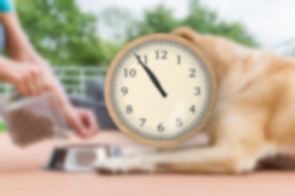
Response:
10h54
